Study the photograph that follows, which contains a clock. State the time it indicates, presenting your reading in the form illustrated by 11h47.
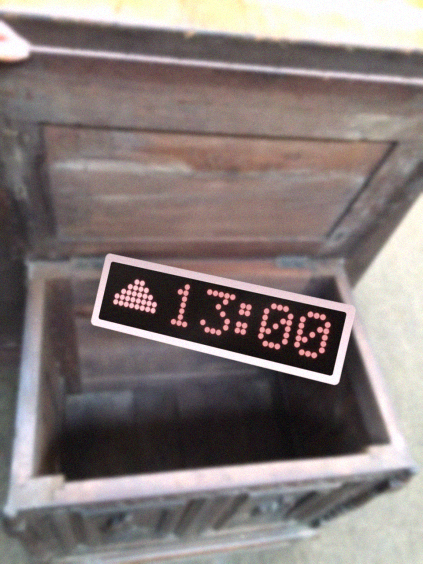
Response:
13h00
